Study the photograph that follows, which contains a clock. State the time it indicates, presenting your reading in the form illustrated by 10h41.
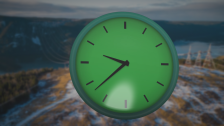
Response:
9h38
